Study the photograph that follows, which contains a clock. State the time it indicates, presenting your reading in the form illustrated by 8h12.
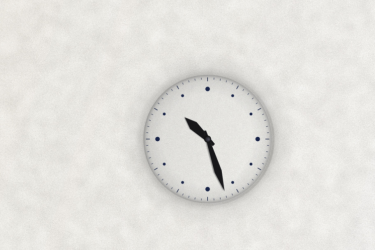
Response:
10h27
